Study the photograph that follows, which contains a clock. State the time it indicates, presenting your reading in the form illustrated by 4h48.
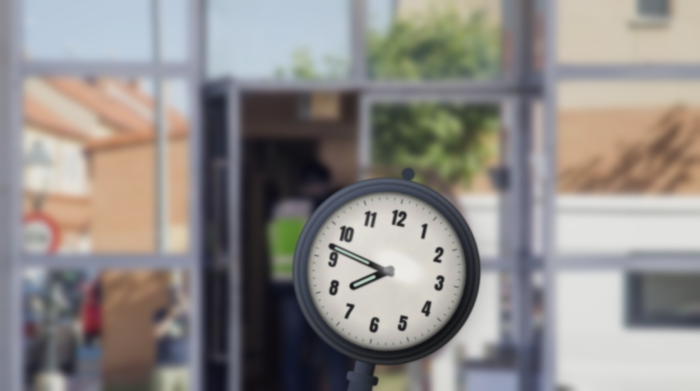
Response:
7h47
